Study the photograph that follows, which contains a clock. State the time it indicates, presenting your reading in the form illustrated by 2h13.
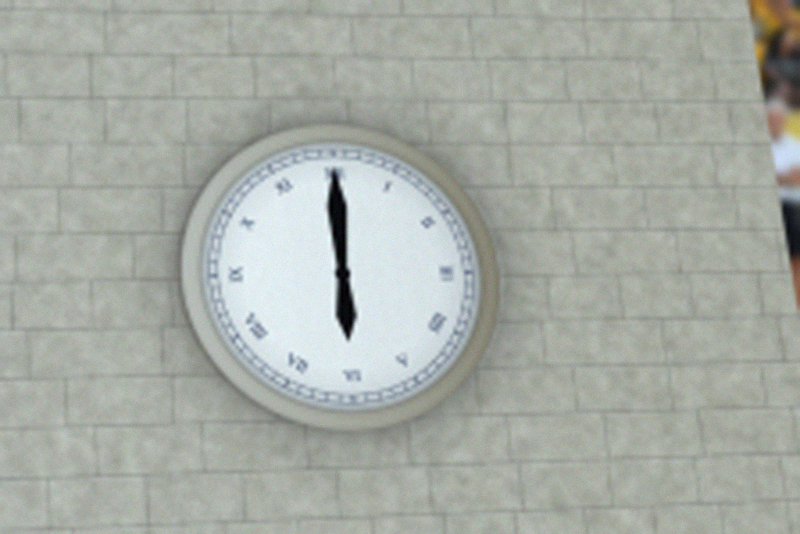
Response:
6h00
